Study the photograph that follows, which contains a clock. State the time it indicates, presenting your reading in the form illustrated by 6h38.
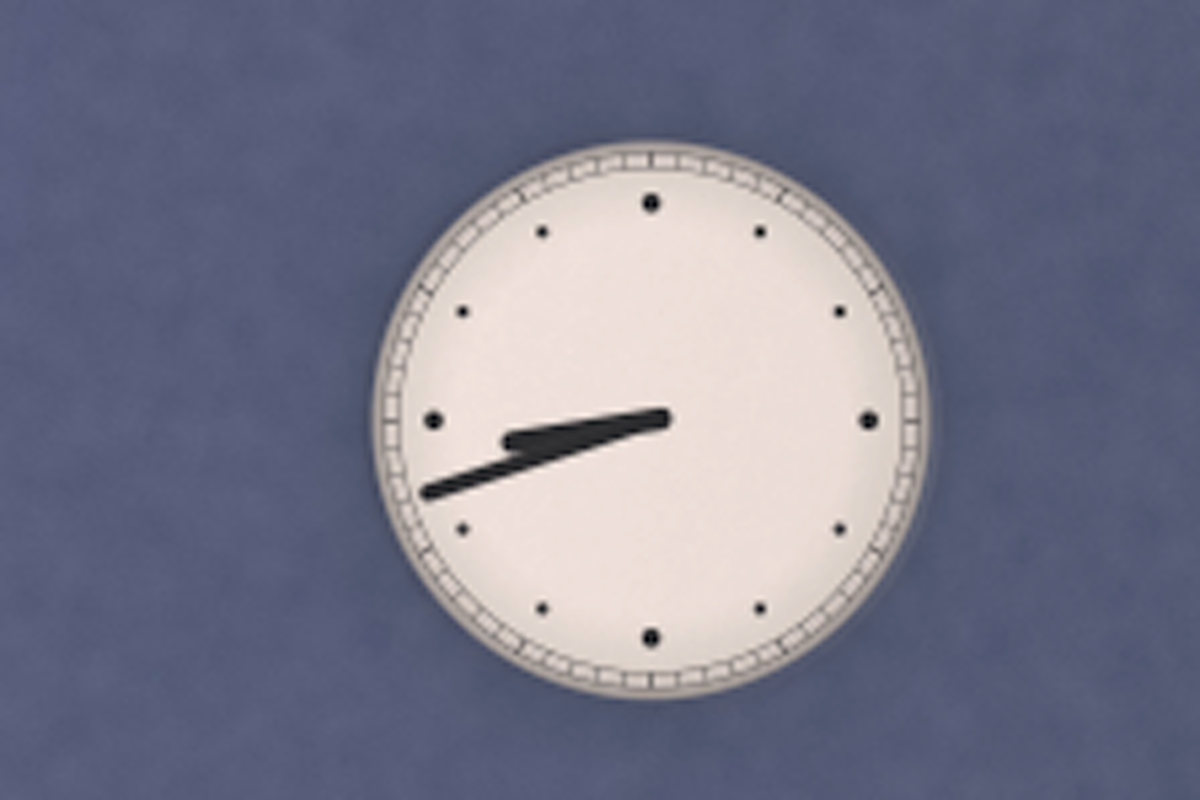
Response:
8h42
